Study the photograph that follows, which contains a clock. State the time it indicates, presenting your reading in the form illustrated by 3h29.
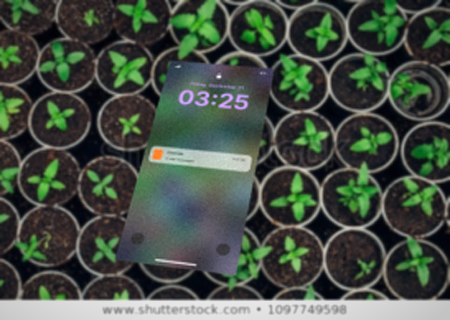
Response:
3h25
